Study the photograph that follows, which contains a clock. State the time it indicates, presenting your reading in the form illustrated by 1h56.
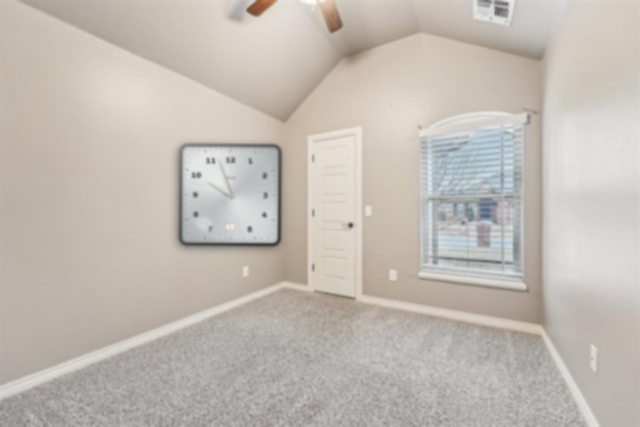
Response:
9h57
